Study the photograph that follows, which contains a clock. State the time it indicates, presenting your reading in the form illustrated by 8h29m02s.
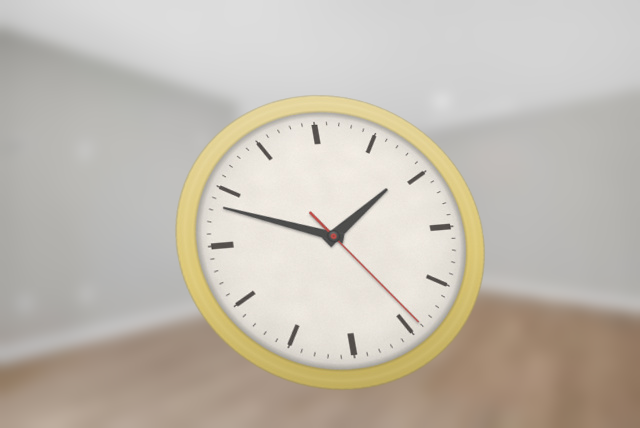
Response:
1h48m24s
